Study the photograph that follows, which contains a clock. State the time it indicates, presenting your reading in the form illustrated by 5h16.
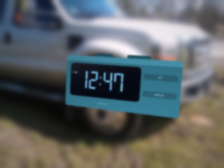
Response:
12h47
